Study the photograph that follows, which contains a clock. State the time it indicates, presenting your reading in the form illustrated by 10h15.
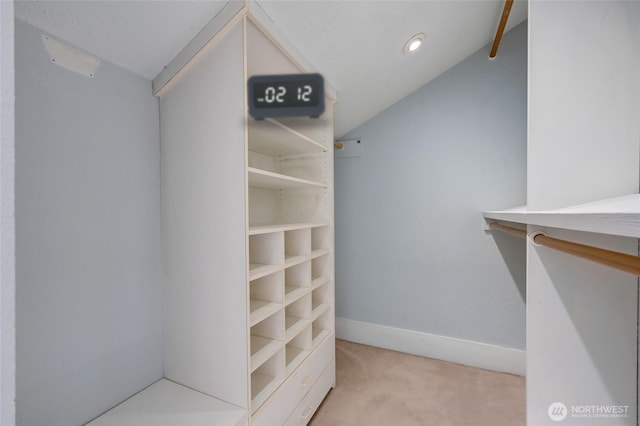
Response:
2h12
